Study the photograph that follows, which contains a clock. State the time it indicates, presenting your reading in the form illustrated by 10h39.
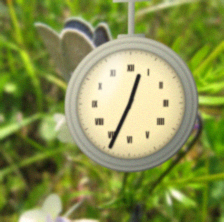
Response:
12h34
